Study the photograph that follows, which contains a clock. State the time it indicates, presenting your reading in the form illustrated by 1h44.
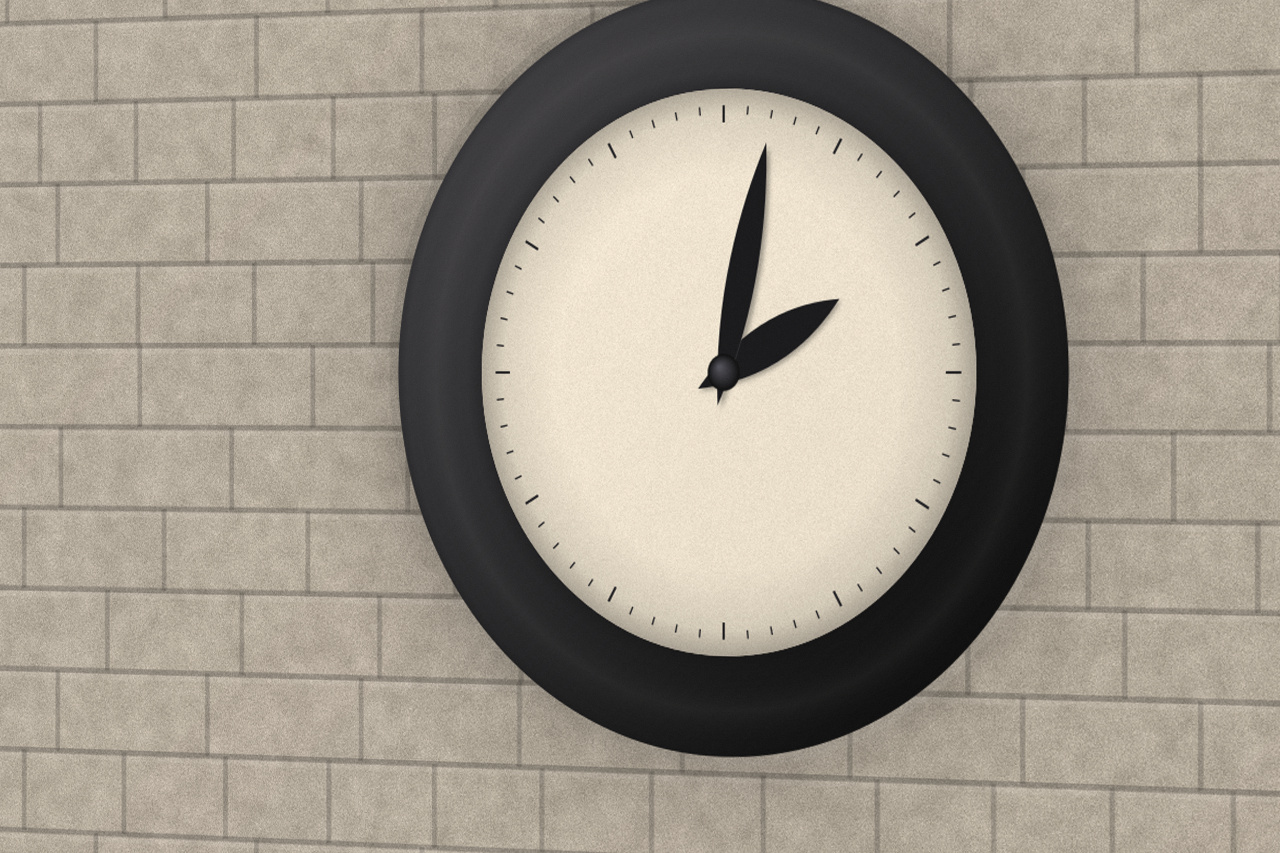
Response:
2h02
